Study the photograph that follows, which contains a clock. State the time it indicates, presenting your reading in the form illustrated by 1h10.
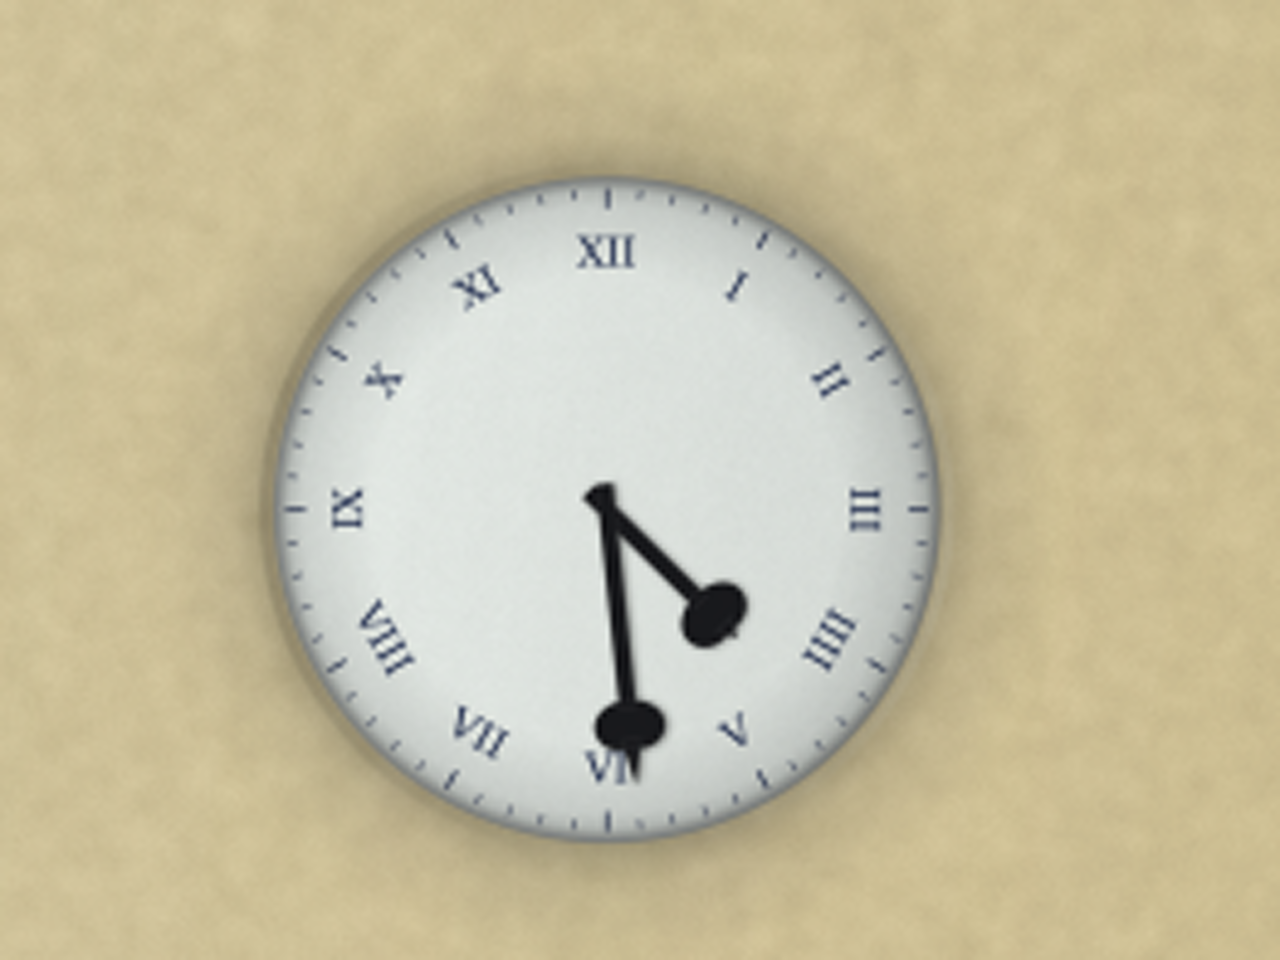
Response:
4h29
